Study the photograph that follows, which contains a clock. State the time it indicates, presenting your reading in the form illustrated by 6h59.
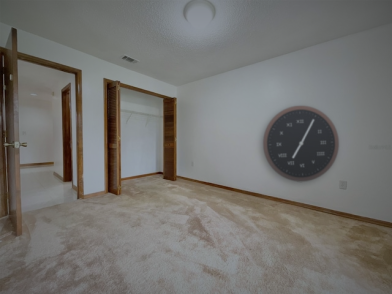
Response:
7h05
